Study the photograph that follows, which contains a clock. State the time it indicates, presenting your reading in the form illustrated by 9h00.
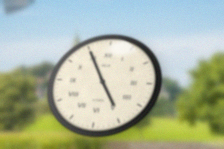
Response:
4h55
